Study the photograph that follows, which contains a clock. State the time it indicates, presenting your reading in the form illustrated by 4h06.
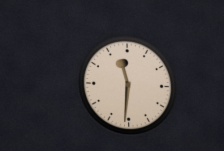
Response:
11h31
